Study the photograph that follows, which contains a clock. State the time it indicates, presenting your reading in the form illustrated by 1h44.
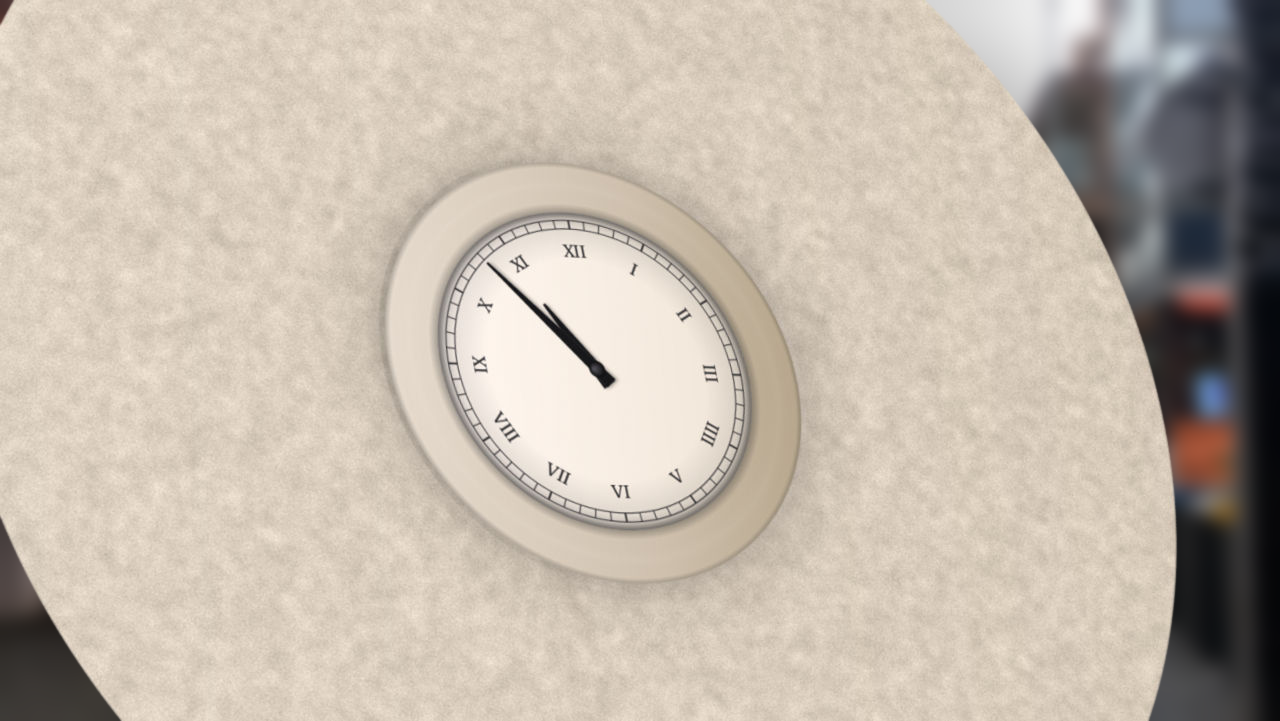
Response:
10h53
